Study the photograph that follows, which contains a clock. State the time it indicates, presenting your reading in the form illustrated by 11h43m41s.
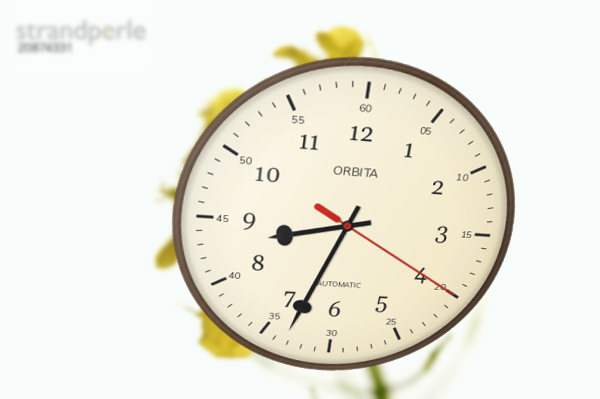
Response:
8h33m20s
